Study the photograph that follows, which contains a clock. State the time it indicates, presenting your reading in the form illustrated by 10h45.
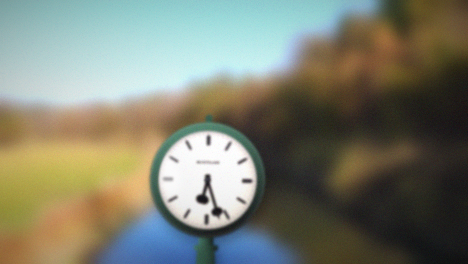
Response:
6h27
